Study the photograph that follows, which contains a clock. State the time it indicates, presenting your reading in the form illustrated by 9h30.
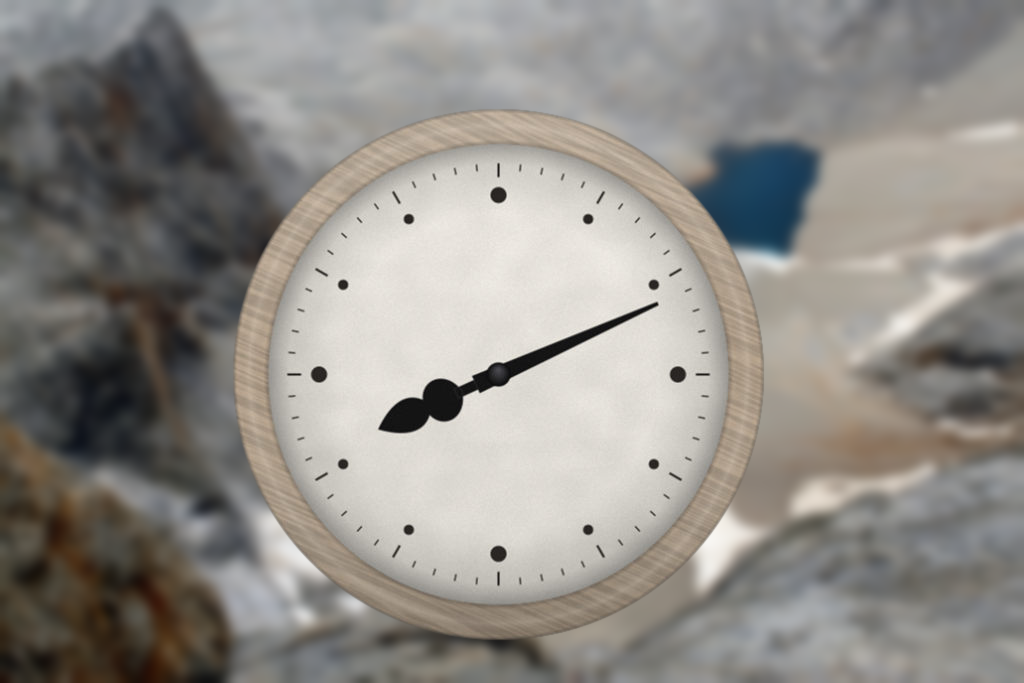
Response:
8h11
